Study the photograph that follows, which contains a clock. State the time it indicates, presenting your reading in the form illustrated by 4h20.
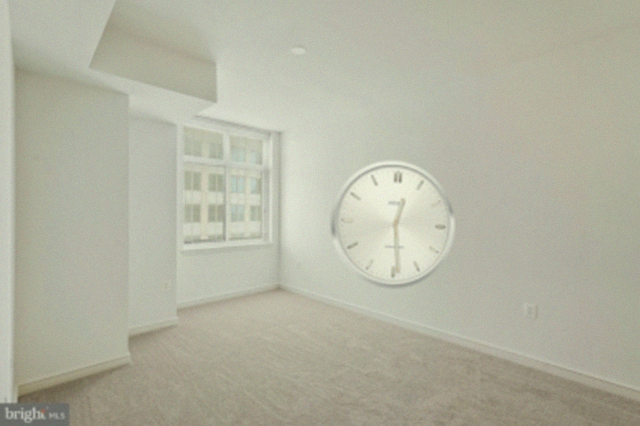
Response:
12h29
